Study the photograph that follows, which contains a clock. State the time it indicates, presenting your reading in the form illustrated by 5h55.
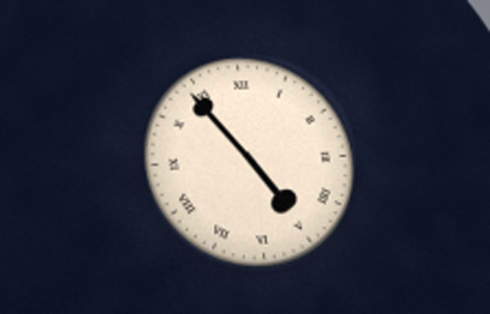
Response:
4h54
